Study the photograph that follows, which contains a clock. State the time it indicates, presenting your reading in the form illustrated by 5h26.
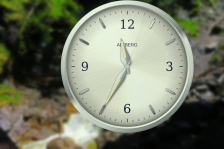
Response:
11h35
